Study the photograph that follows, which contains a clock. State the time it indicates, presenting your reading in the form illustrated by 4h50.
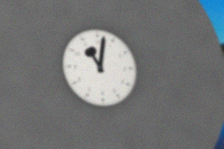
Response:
11h02
